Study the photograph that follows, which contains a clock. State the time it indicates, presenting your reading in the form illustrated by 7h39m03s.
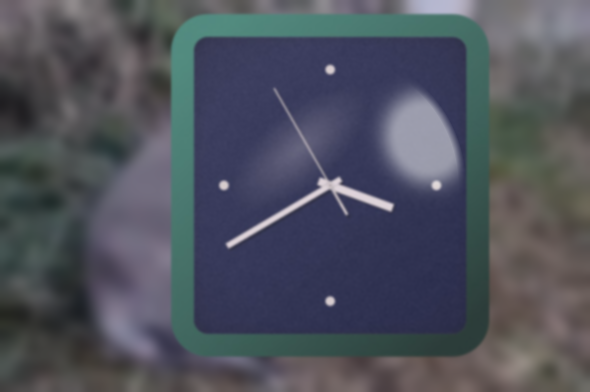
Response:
3h39m55s
